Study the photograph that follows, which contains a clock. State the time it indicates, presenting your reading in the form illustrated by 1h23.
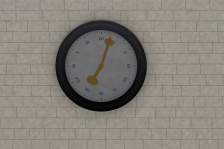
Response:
7h03
